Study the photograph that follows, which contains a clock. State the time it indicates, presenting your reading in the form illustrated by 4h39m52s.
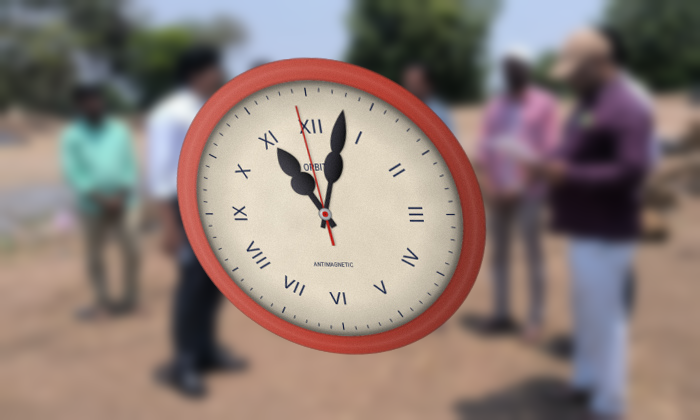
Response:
11h02m59s
